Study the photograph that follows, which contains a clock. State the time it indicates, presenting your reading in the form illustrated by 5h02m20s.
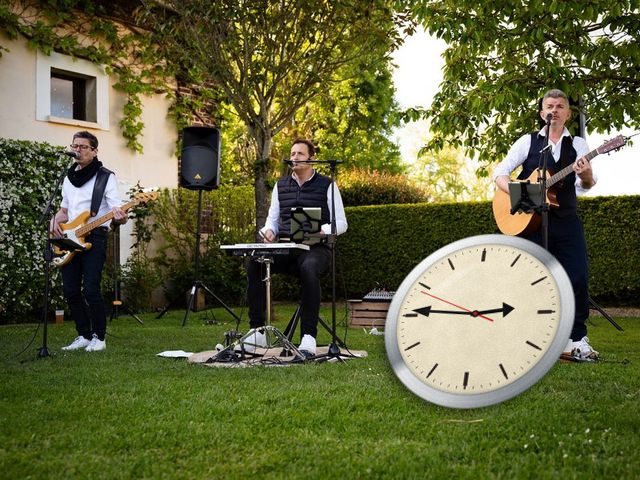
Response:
2h45m49s
